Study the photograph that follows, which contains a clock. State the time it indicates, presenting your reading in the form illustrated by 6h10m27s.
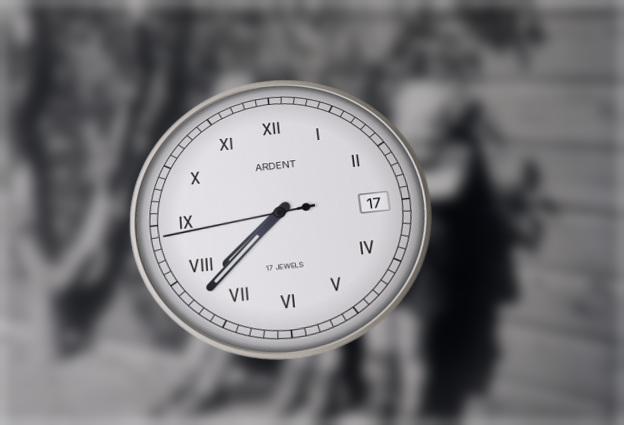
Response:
7h37m44s
